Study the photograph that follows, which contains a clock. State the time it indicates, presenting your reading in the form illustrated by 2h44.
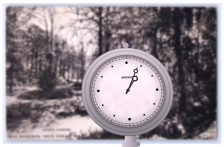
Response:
1h04
